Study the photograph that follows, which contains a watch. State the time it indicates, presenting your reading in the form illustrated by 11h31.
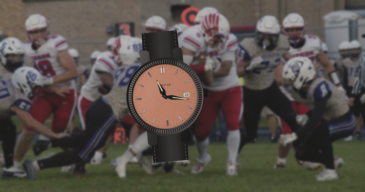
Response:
11h17
